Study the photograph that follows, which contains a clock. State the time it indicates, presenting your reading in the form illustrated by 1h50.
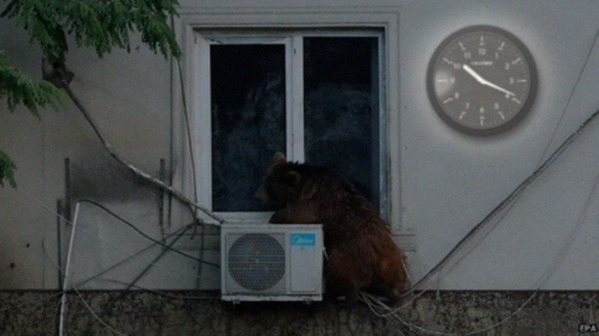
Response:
10h19
